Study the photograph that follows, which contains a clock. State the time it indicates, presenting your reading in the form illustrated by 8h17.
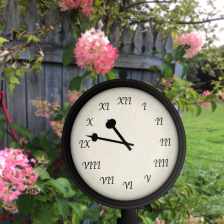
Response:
10h47
